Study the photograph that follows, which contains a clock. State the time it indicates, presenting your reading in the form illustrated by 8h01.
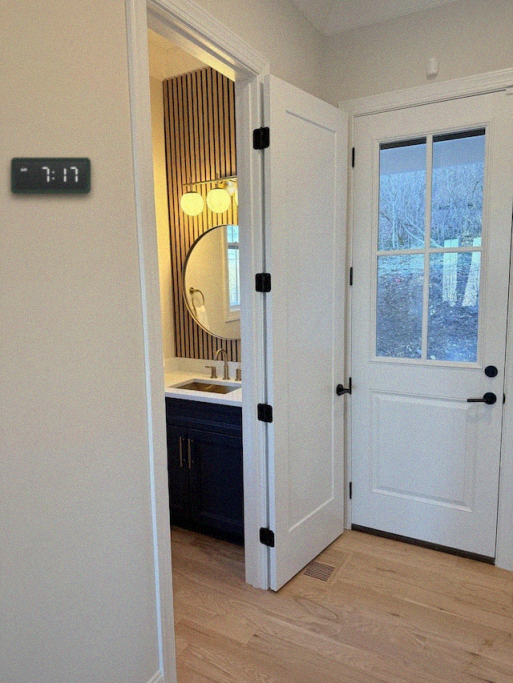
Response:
7h17
